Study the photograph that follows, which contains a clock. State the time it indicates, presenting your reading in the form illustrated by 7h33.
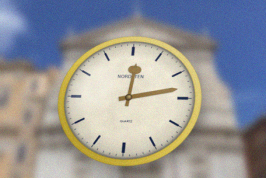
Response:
12h13
